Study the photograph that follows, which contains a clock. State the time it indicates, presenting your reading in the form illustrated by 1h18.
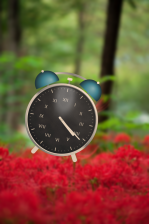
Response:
4h21
